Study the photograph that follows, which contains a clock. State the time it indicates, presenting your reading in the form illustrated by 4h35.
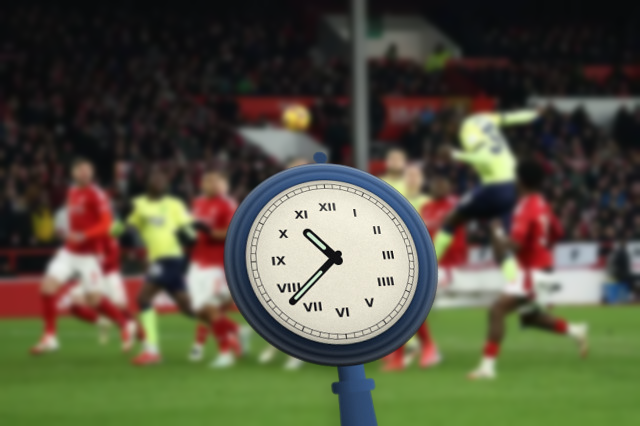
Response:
10h38
